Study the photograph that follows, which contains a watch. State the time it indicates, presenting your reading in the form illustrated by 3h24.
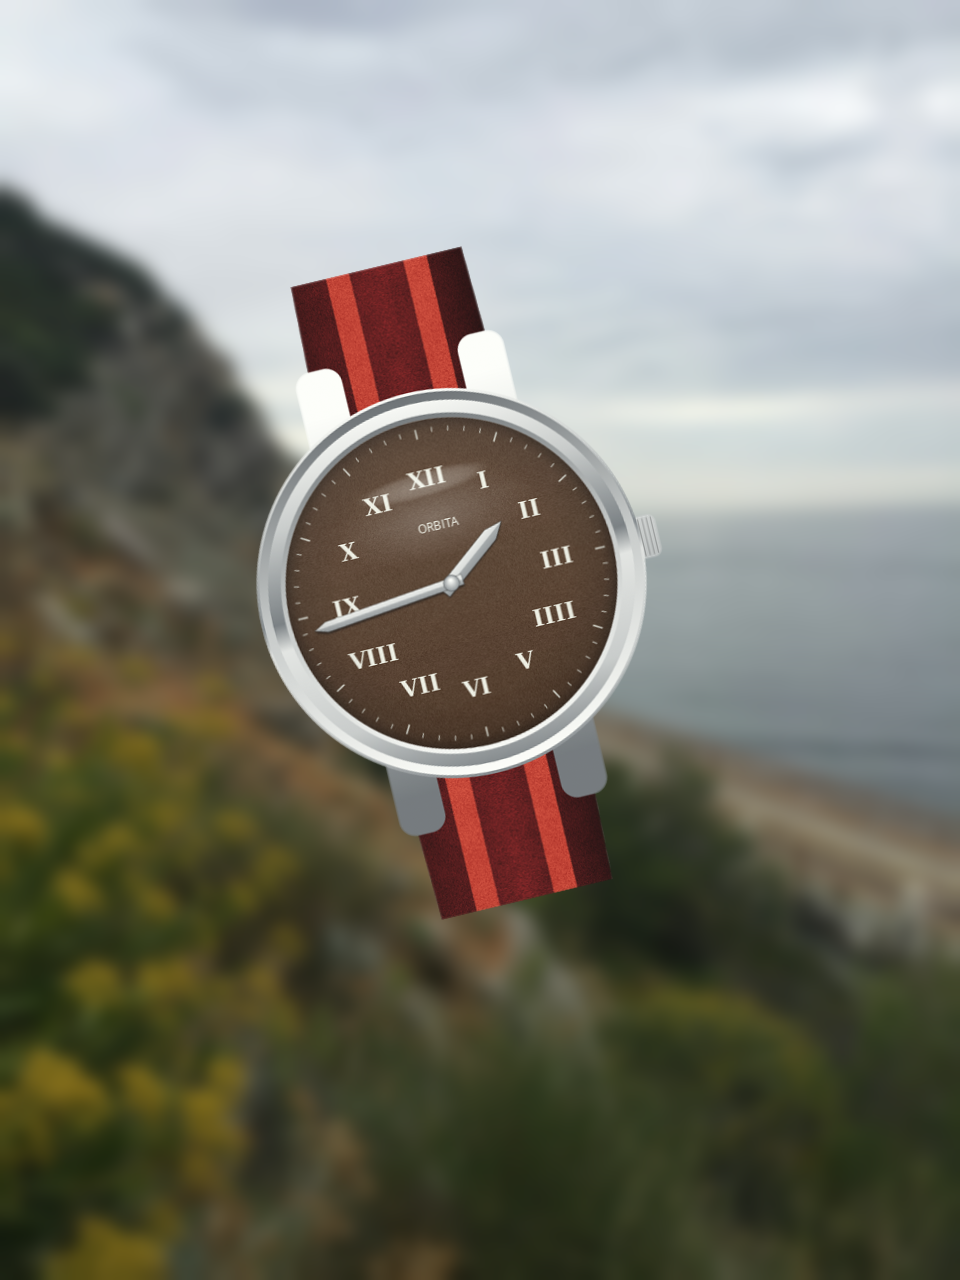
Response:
1h44
